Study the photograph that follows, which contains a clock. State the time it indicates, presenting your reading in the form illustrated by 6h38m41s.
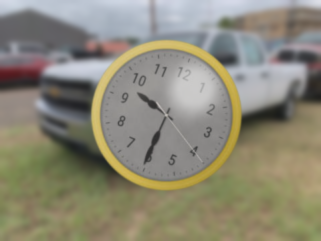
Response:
9h30m20s
